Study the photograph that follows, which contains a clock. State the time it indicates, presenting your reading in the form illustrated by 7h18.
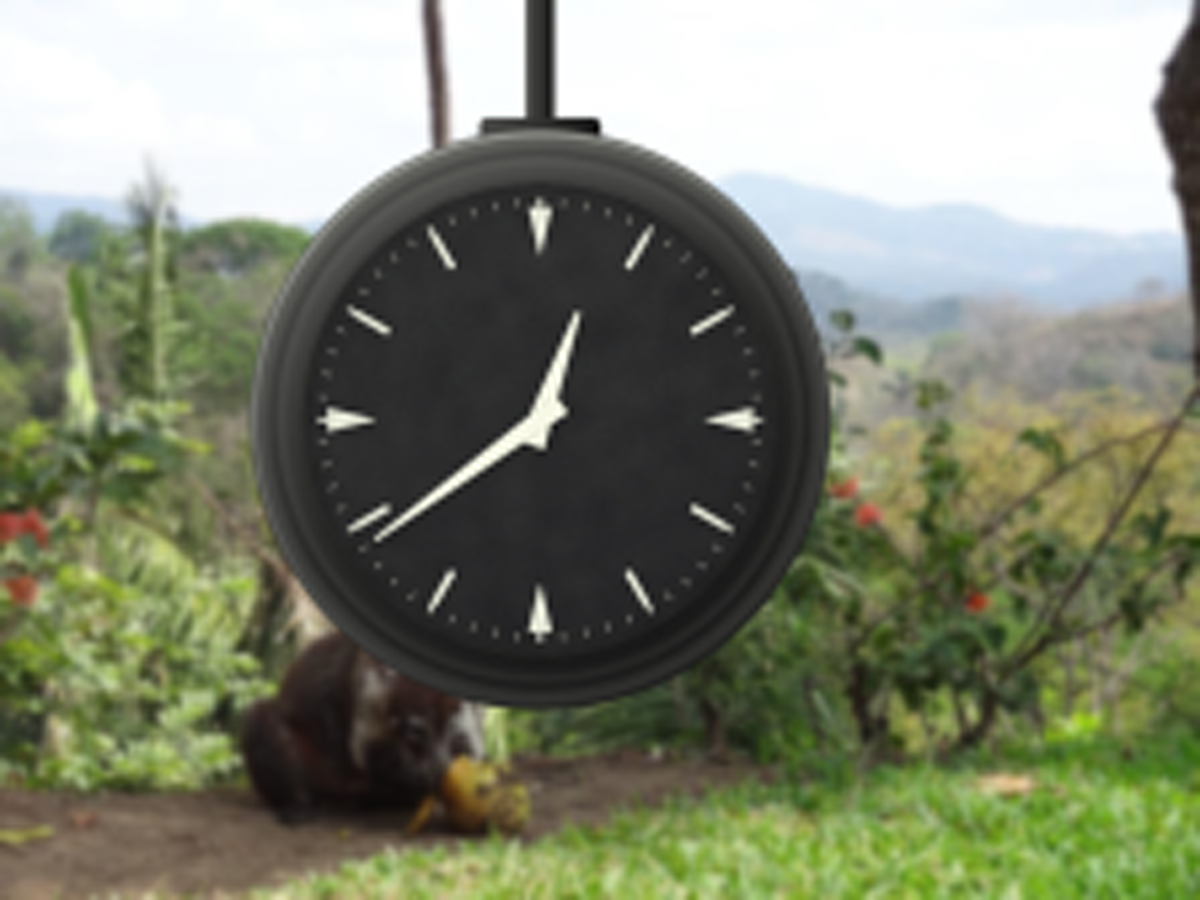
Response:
12h39
